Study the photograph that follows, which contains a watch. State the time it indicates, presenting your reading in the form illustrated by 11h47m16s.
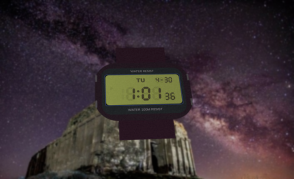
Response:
1h01m36s
